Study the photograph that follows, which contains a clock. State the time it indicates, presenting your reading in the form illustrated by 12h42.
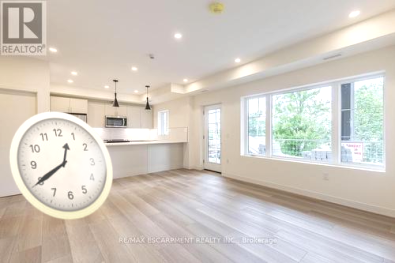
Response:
12h40
